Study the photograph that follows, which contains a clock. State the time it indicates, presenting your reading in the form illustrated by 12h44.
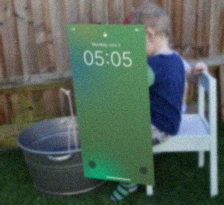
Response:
5h05
